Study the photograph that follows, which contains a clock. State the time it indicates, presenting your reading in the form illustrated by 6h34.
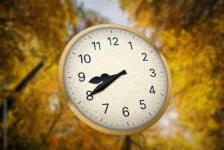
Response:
8h40
